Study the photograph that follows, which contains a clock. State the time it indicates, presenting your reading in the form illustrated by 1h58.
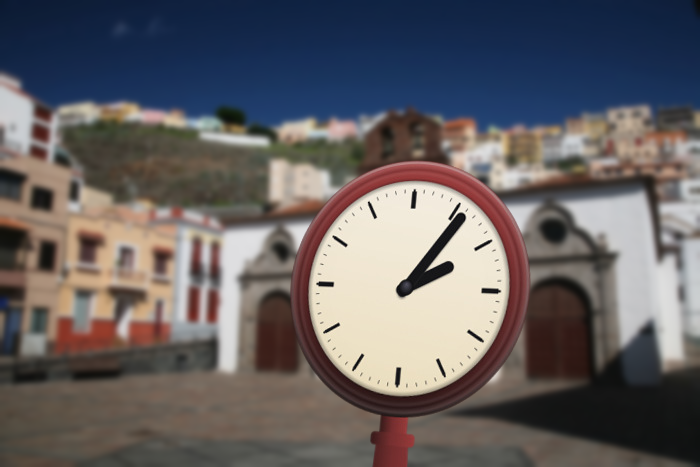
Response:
2h06
